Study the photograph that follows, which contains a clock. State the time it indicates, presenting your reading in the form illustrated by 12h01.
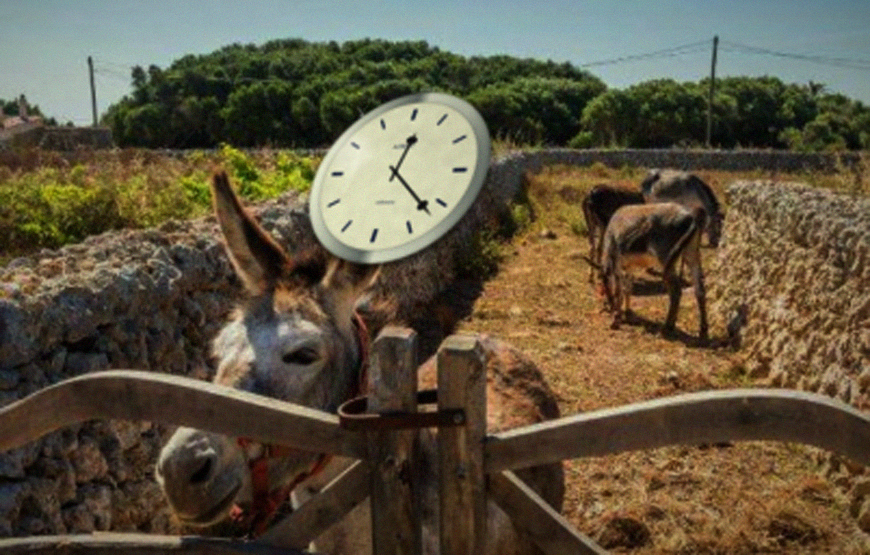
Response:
12h22
